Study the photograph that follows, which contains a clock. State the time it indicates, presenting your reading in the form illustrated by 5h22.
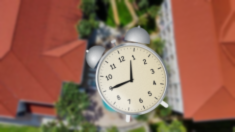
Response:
12h45
